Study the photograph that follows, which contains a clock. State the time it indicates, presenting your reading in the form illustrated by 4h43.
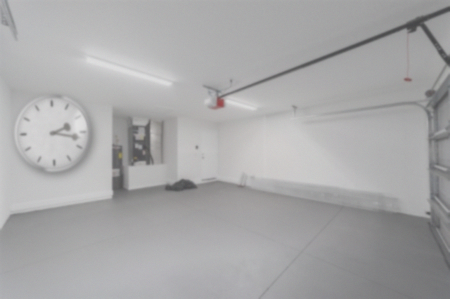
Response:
2h17
